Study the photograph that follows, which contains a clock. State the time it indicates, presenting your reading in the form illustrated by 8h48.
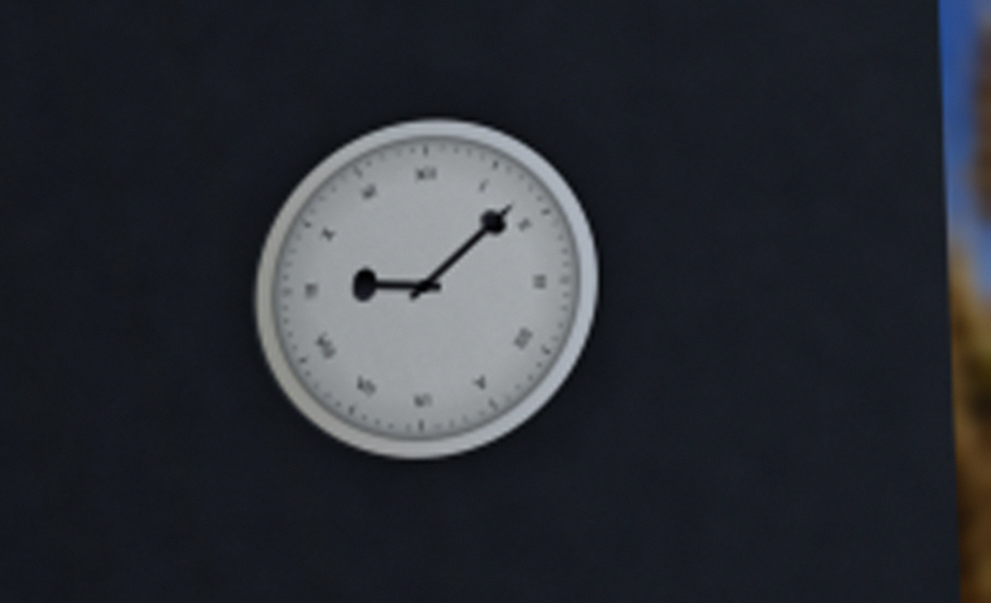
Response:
9h08
